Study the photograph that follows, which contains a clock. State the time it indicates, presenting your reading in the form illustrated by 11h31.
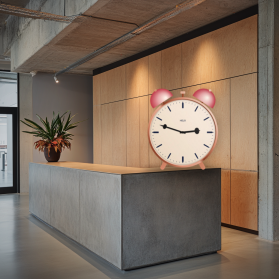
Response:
2h48
